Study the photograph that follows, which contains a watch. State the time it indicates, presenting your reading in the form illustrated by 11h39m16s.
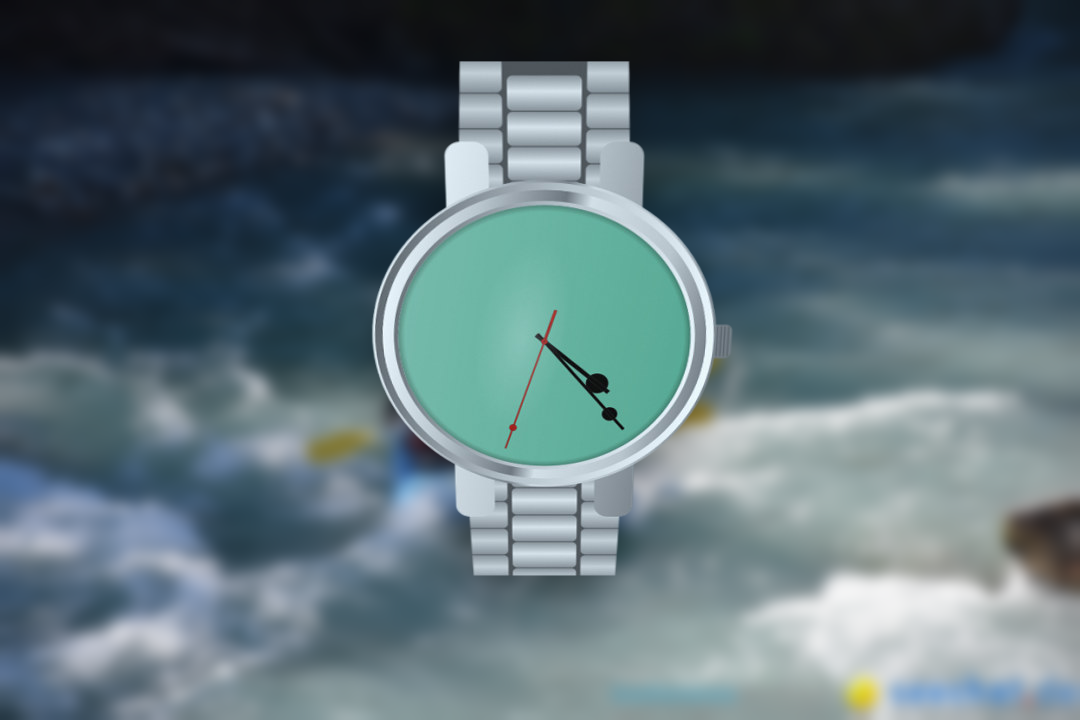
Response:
4h23m33s
